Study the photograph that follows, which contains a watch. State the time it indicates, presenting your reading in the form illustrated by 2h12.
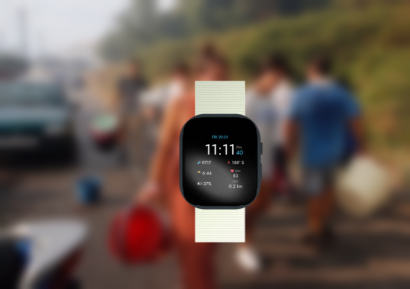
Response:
11h11
